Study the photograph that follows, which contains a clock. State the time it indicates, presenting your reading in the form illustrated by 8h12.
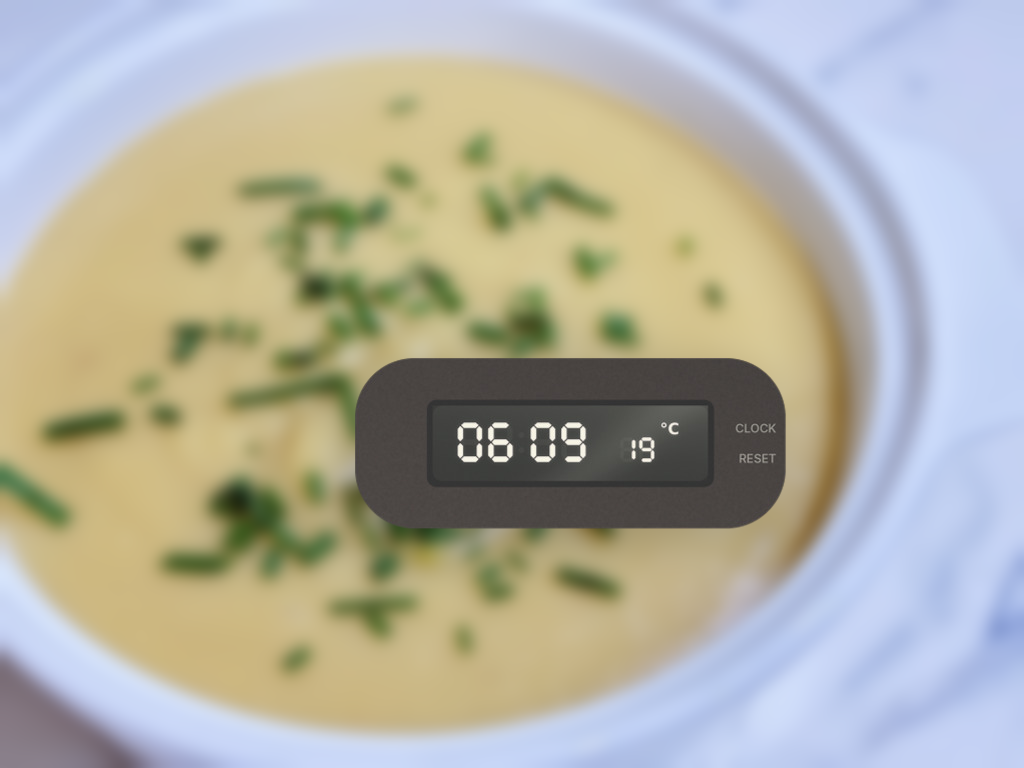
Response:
6h09
